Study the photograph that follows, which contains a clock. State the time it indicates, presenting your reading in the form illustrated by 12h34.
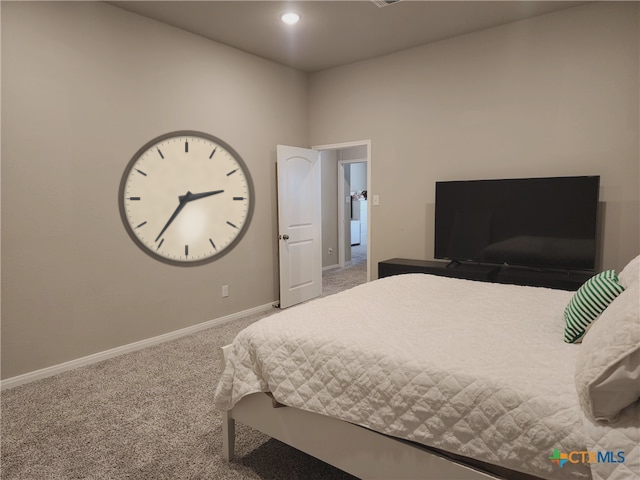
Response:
2h36
